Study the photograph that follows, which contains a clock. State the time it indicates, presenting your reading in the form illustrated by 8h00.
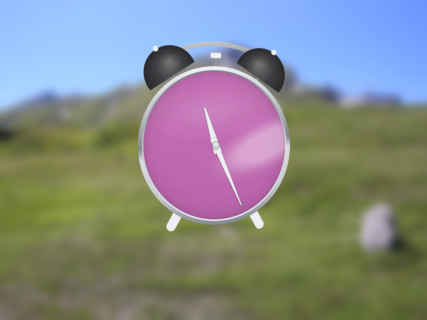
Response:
11h26
